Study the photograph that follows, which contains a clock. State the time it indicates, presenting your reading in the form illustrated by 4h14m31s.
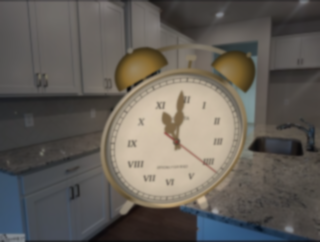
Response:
10h59m21s
